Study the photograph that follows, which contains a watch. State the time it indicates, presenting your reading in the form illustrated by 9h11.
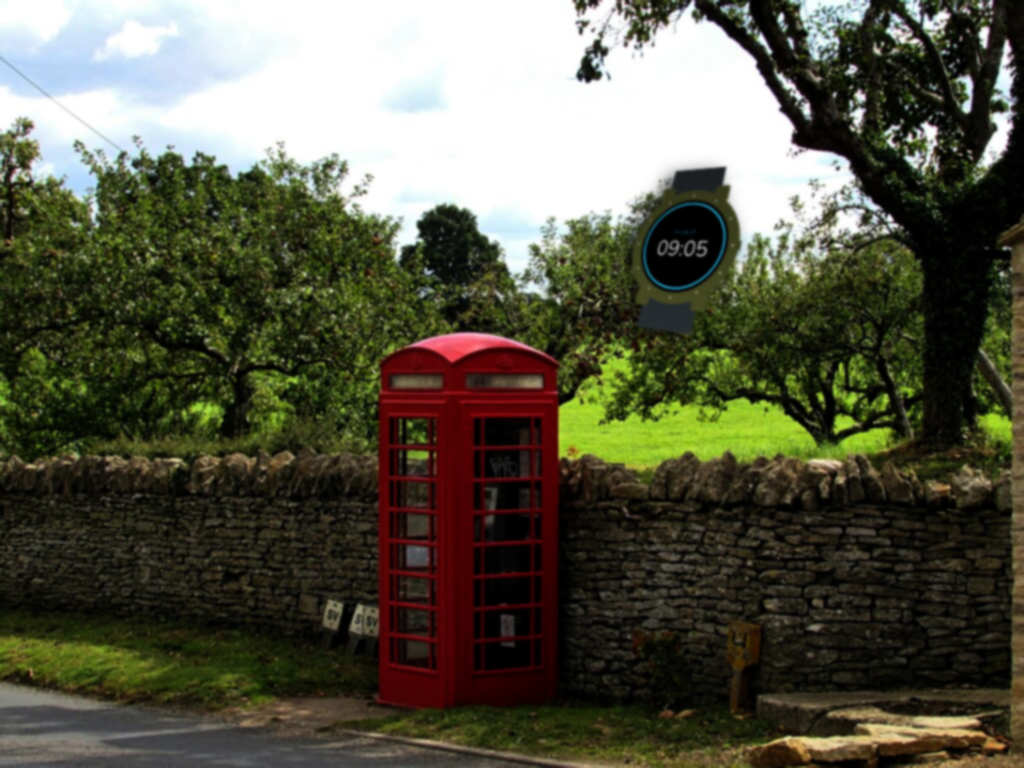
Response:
9h05
